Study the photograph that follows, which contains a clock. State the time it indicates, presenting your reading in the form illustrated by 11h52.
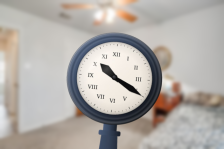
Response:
10h20
